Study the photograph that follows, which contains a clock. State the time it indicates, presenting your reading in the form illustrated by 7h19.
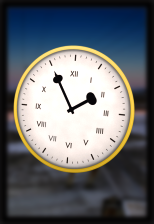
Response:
1h55
